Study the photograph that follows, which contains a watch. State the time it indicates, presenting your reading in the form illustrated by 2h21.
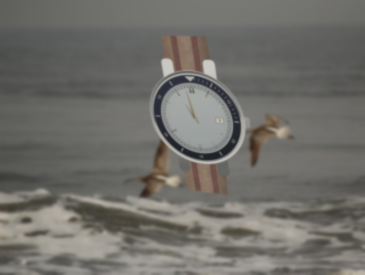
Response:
10h58
